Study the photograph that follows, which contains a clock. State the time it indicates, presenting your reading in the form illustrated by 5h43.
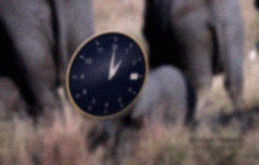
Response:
1h00
